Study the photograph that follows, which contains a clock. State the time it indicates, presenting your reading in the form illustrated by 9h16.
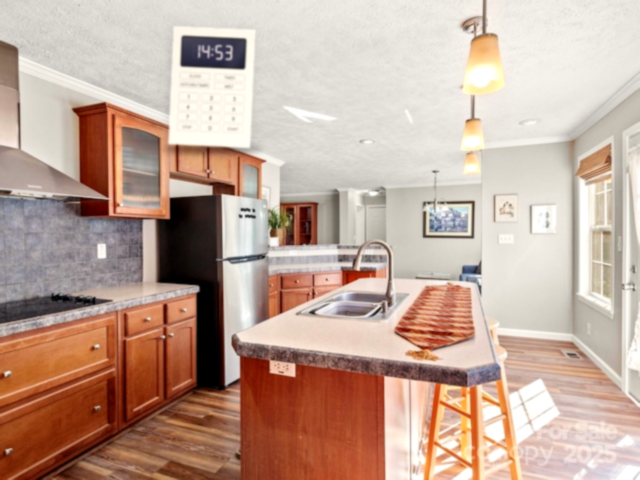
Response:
14h53
